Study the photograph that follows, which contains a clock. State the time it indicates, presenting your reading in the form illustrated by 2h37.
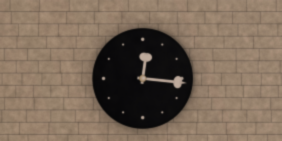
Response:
12h16
